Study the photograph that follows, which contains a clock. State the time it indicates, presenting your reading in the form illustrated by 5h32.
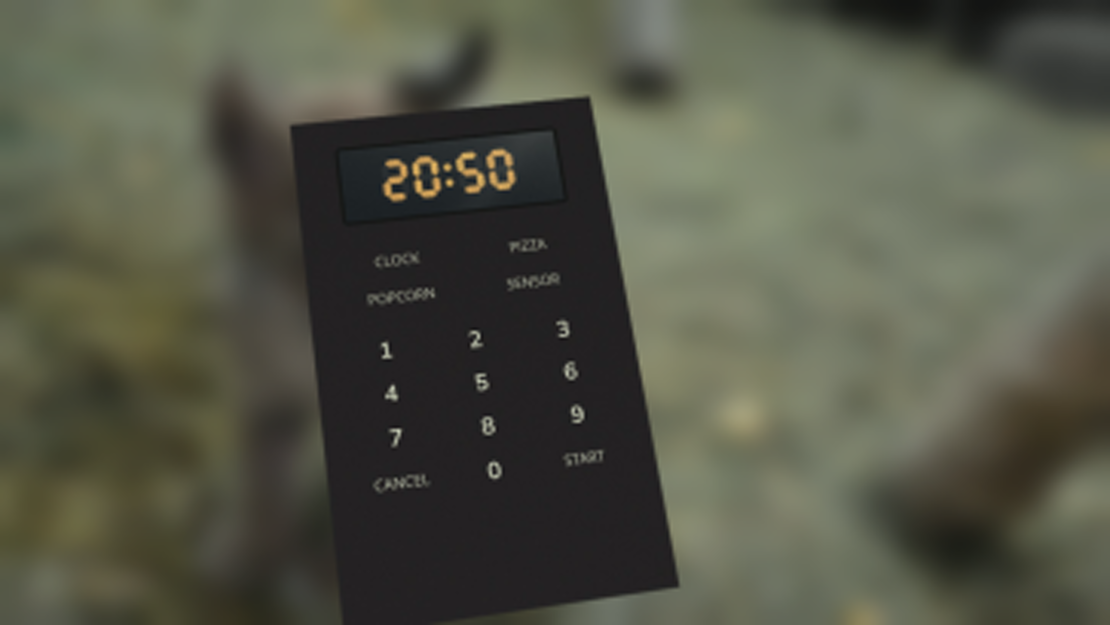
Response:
20h50
